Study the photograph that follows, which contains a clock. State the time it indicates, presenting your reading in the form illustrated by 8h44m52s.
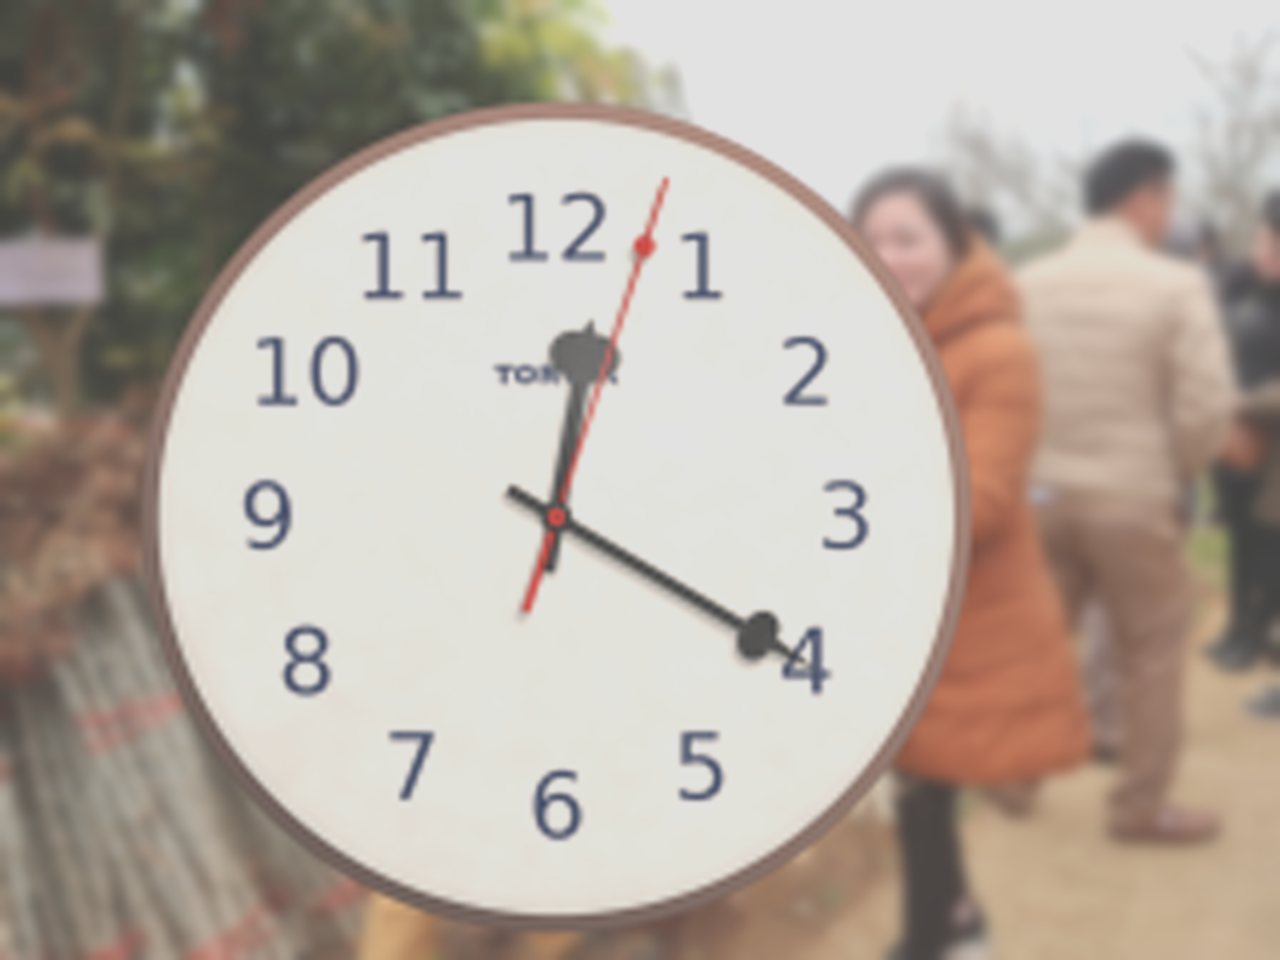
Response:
12h20m03s
